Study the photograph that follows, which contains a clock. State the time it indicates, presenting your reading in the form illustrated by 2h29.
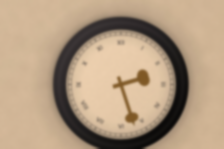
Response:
2h27
